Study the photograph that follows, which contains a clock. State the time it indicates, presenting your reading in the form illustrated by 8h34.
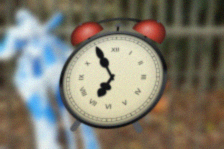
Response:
6h55
